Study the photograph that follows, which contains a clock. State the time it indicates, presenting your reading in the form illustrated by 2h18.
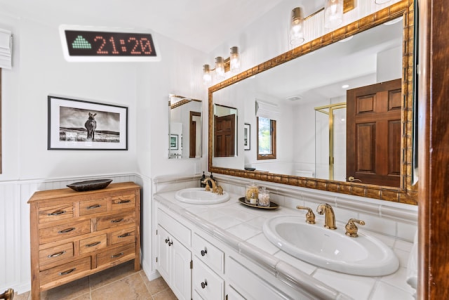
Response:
21h20
